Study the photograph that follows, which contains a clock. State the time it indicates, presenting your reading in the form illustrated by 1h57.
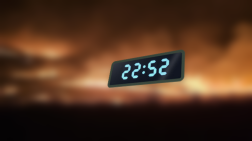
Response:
22h52
